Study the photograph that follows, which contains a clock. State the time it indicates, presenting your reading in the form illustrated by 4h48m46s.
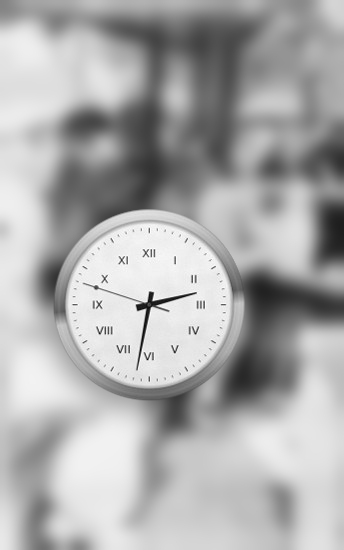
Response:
2h31m48s
